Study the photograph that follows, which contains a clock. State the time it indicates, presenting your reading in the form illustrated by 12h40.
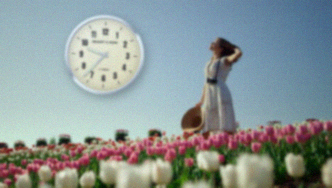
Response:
9h37
